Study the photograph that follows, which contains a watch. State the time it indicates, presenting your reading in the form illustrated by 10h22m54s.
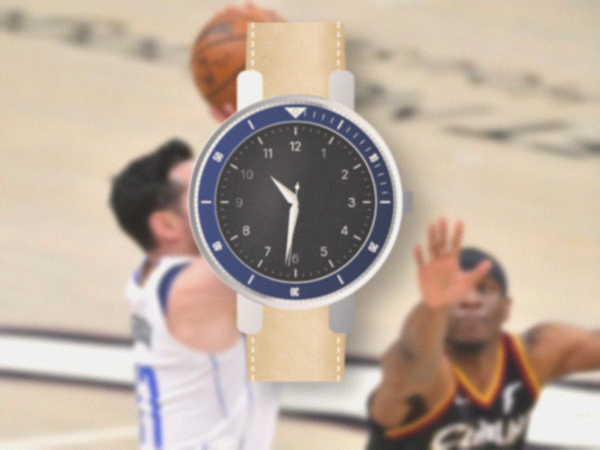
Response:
10h31m31s
